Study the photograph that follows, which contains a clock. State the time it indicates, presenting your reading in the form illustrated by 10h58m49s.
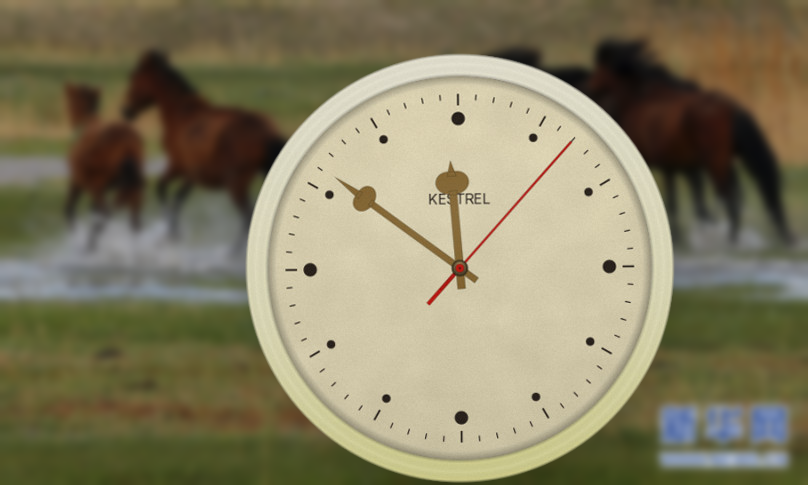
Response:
11h51m07s
